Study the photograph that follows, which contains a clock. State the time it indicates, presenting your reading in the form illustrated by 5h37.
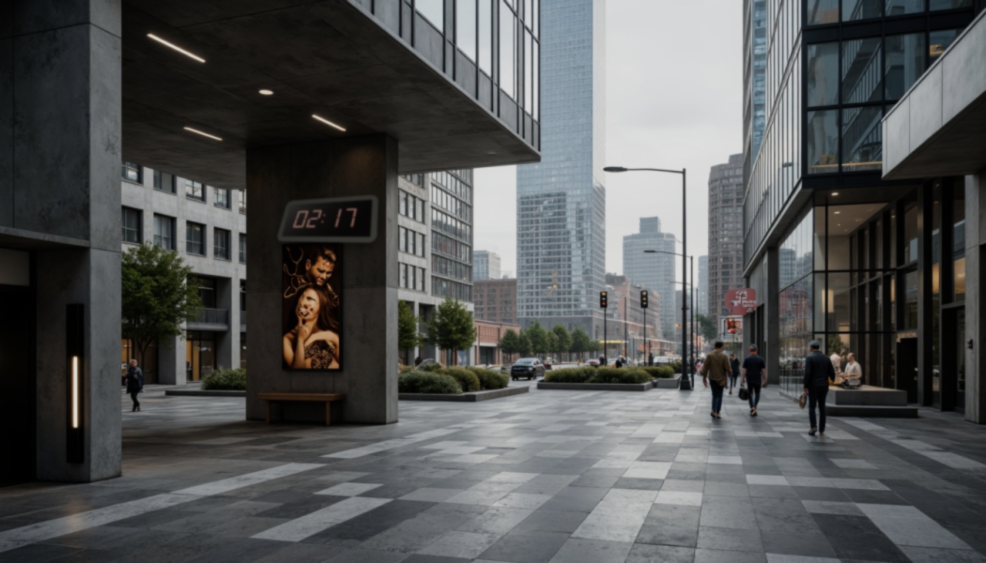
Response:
2h17
